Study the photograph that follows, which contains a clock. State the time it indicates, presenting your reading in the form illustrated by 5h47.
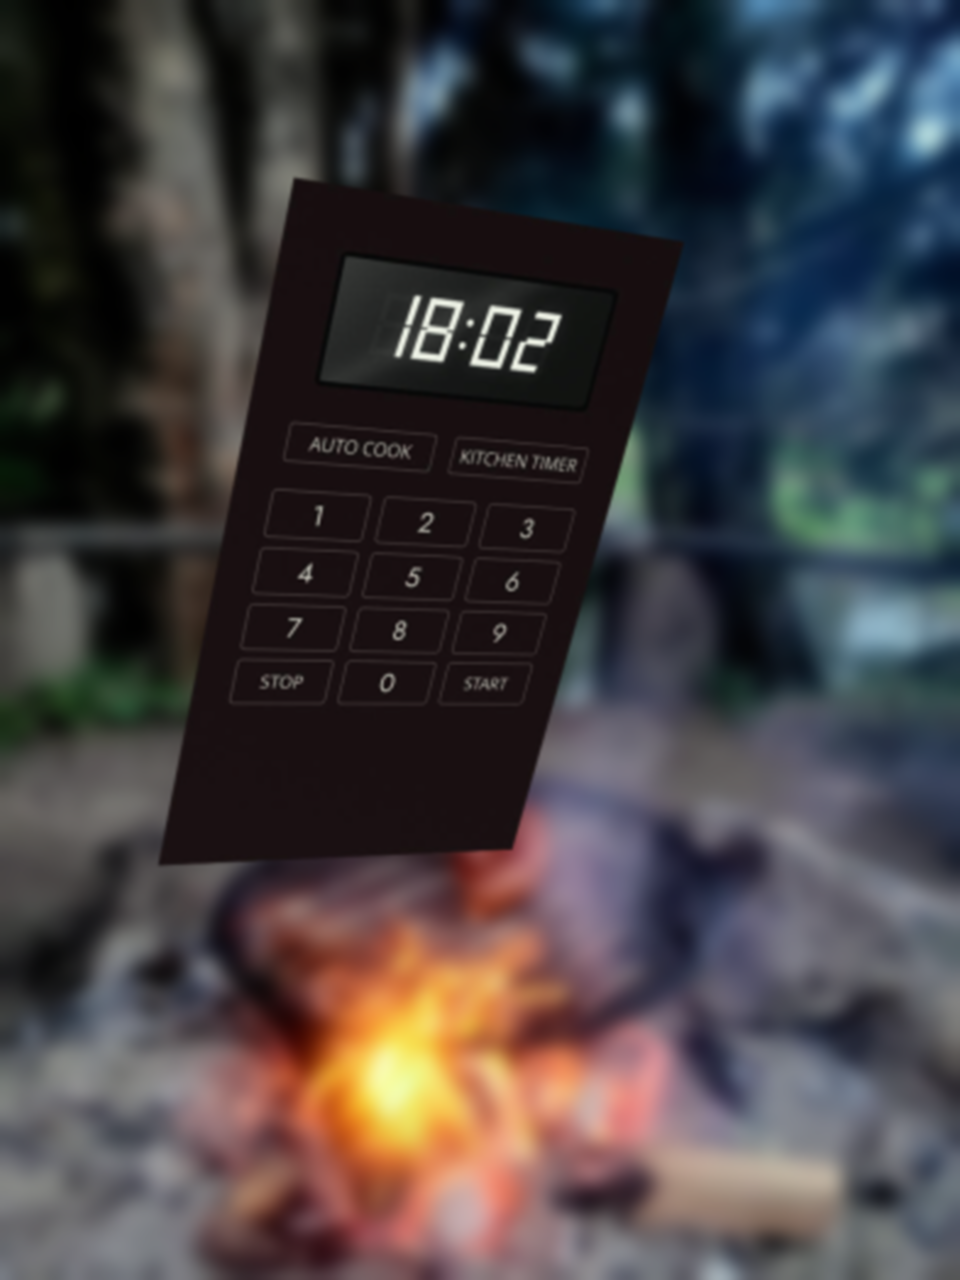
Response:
18h02
